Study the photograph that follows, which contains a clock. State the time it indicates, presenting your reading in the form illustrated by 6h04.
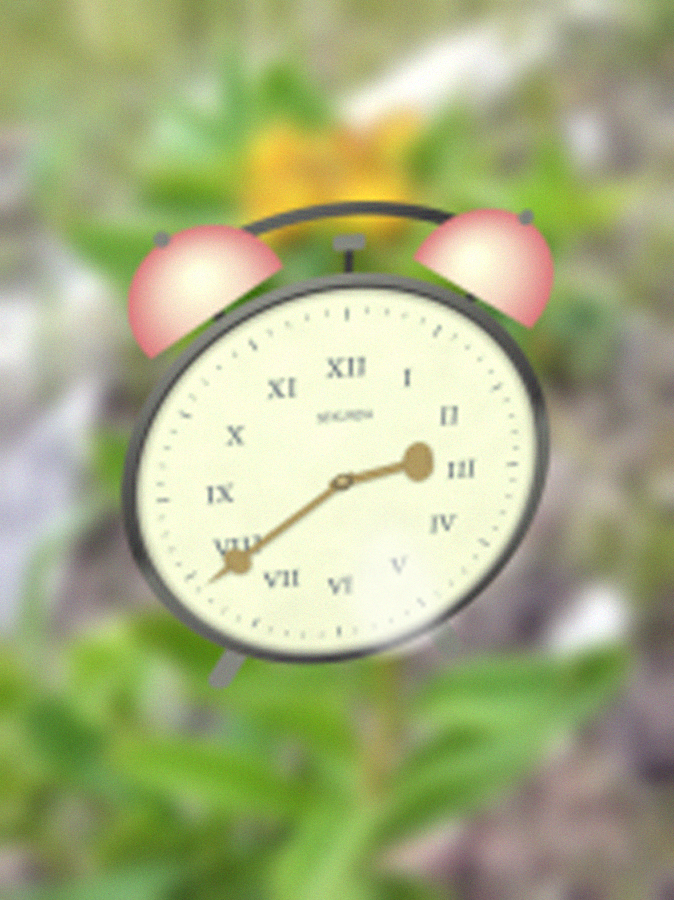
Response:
2h39
